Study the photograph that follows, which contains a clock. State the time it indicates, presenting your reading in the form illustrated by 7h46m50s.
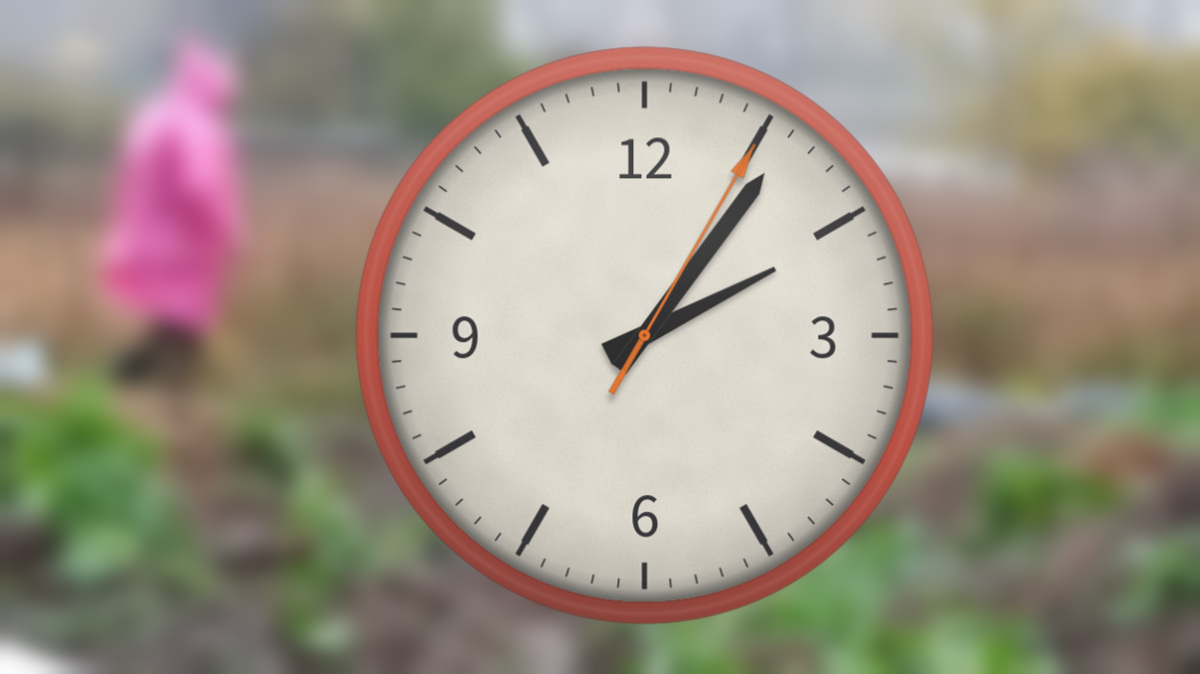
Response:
2h06m05s
